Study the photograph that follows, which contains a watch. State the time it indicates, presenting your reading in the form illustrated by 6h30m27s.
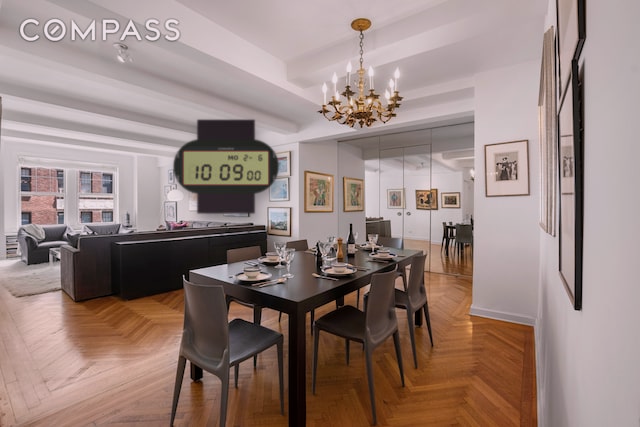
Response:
10h09m00s
